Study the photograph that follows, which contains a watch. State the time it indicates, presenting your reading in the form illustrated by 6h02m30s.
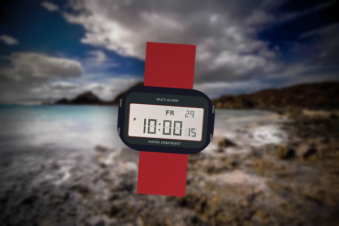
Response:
10h00m15s
